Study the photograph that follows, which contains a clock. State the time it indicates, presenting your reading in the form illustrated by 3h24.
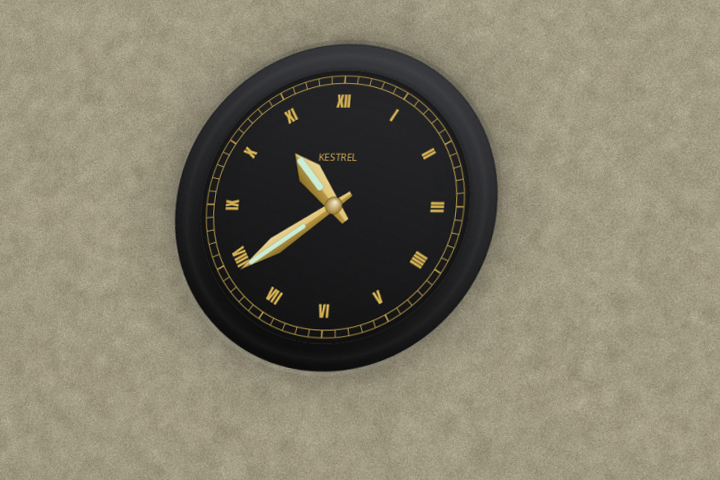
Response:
10h39
